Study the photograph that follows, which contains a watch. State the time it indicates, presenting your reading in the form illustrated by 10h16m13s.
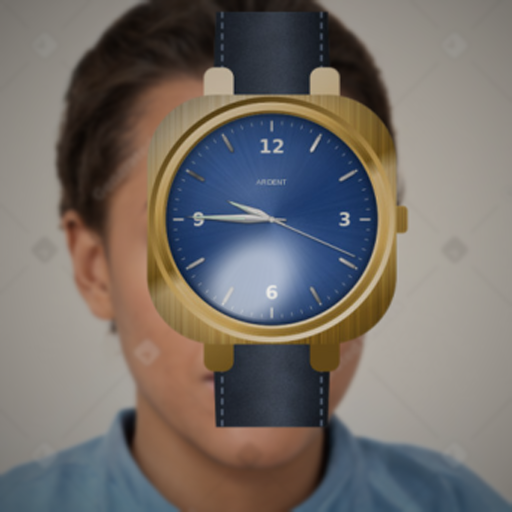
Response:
9h45m19s
